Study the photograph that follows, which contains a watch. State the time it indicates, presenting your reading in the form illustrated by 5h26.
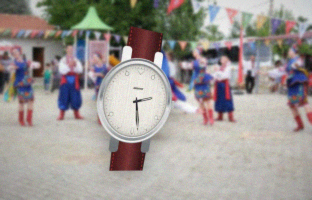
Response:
2h28
